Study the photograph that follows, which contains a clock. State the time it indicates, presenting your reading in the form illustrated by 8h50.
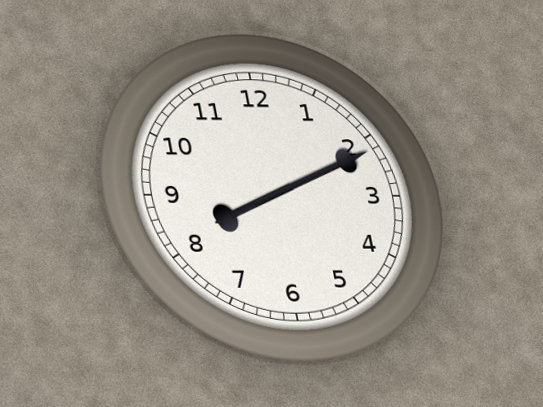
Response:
8h11
